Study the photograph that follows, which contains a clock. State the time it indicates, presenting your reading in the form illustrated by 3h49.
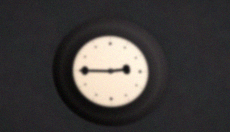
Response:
2h45
